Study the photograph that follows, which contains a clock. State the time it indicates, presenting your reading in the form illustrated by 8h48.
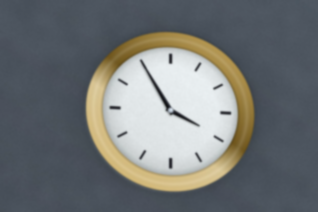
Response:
3h55
